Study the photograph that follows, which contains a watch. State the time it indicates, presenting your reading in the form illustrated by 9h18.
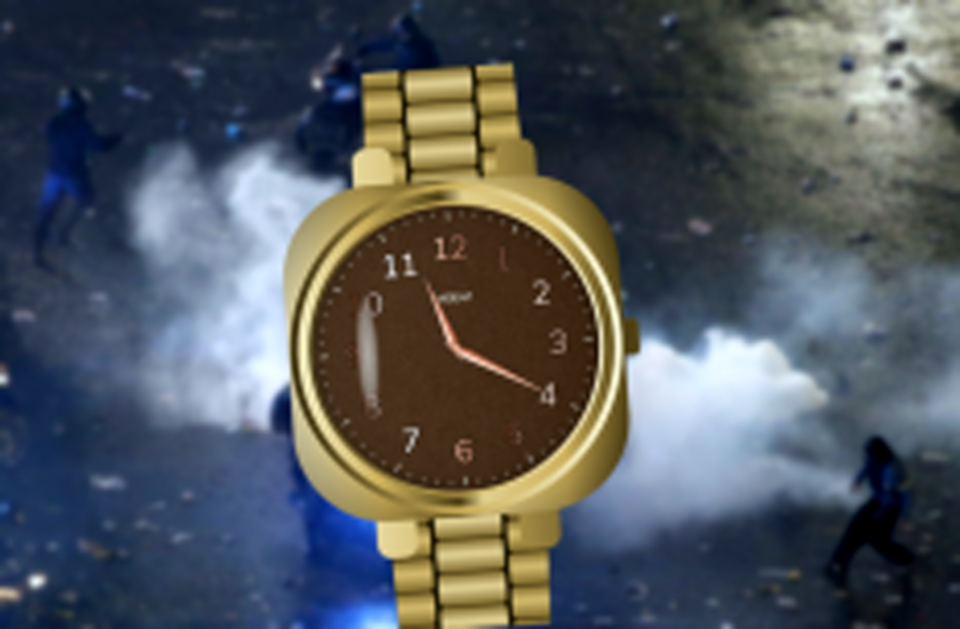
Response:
11h20
